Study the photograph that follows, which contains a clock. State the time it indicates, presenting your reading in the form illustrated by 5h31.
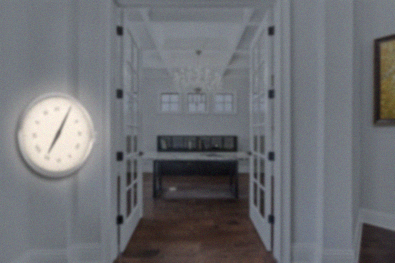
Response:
7h05
